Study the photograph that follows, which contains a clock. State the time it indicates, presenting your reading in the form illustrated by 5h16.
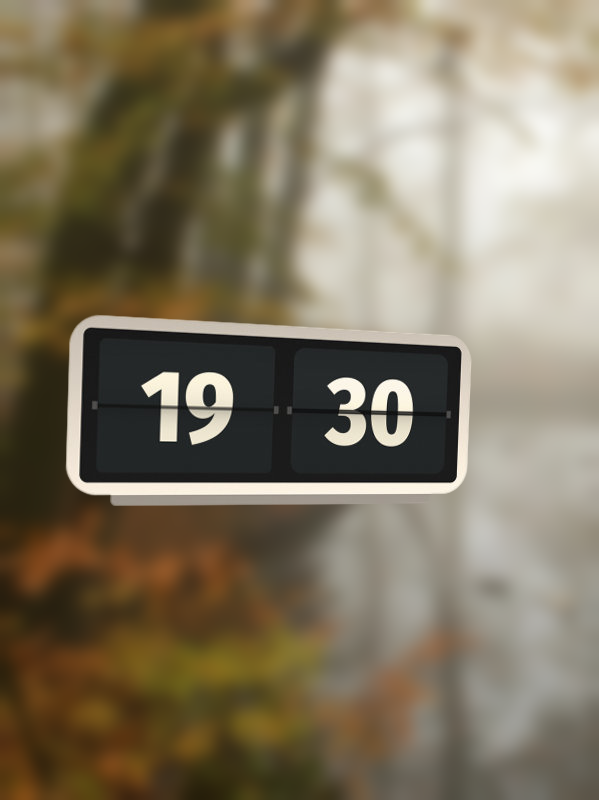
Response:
19h30
